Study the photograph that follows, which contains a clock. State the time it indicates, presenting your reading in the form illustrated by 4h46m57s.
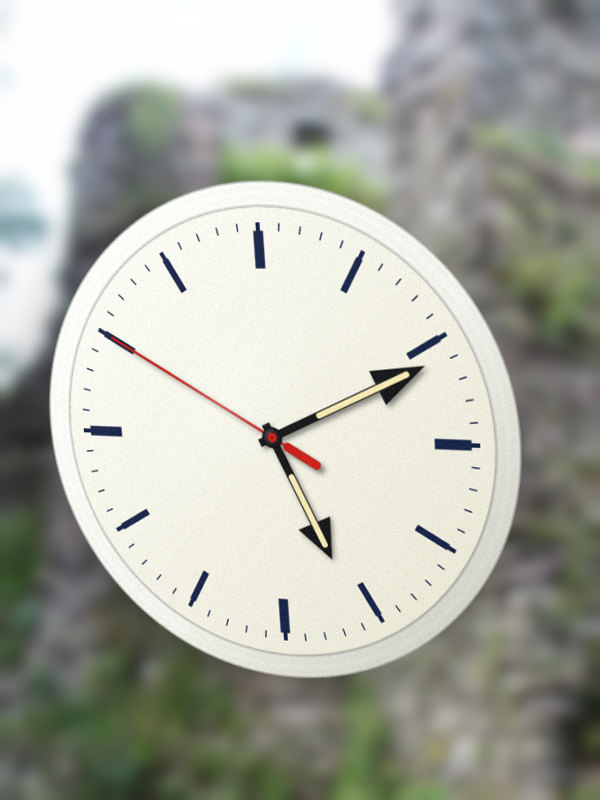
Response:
5h10m50s
